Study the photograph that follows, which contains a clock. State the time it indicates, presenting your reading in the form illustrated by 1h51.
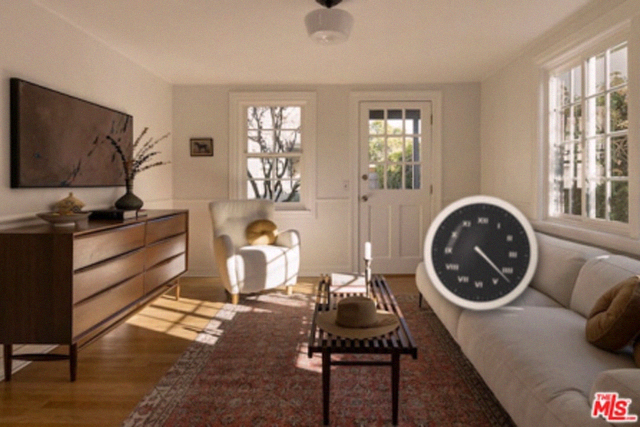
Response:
4h22
